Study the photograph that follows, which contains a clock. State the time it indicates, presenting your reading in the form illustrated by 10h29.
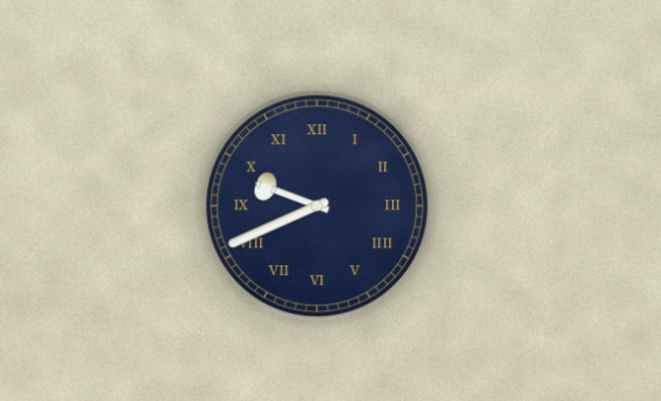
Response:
9h41
